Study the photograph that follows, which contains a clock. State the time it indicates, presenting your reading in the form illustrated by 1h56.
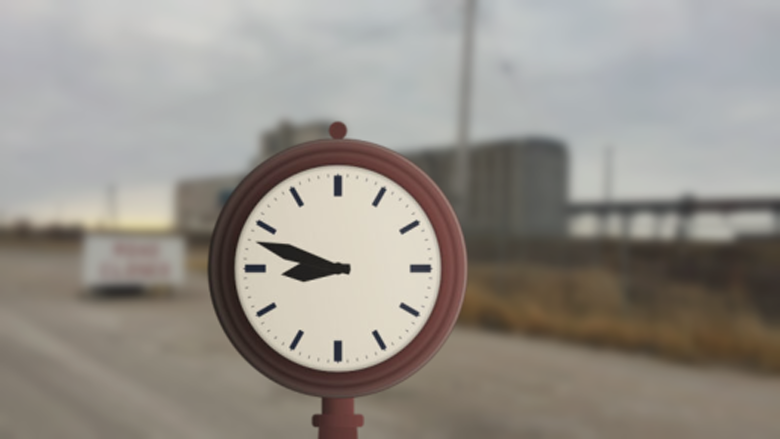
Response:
8h48
